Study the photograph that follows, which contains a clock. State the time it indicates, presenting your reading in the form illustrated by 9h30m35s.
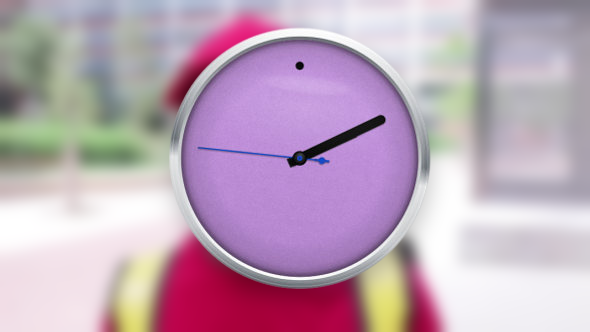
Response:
2h10m46s
